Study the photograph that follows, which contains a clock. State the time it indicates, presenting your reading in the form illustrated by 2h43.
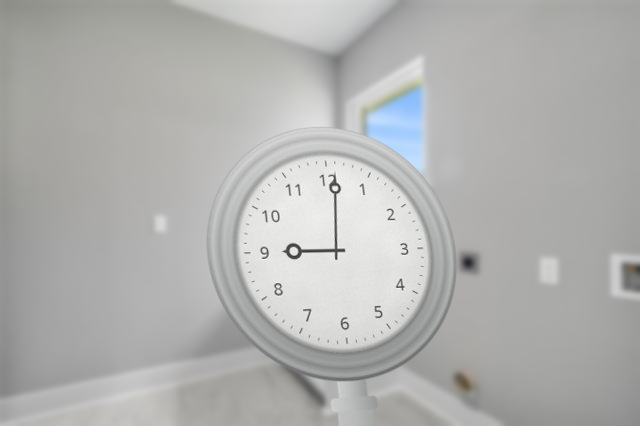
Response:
9h01
